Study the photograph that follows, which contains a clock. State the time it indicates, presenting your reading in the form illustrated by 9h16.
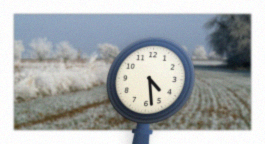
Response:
4h28
